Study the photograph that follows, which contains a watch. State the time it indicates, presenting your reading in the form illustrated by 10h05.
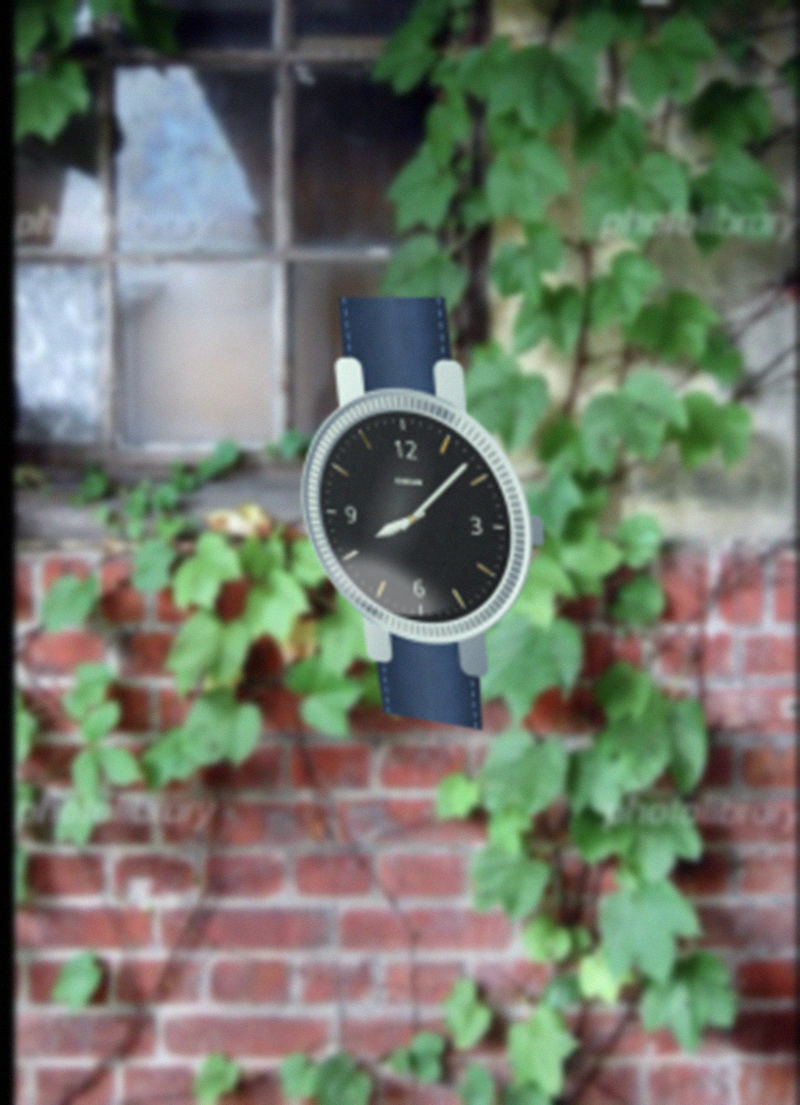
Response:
8h08
